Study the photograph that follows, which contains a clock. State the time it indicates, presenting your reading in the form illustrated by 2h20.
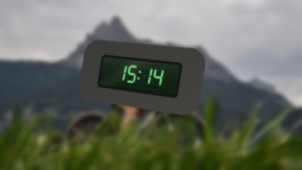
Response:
15h14
